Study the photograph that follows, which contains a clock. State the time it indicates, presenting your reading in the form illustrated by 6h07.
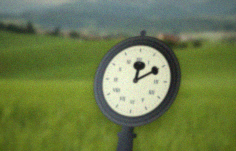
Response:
12h10
